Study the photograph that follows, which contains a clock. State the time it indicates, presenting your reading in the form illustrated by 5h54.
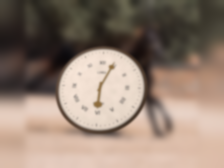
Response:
6h04
